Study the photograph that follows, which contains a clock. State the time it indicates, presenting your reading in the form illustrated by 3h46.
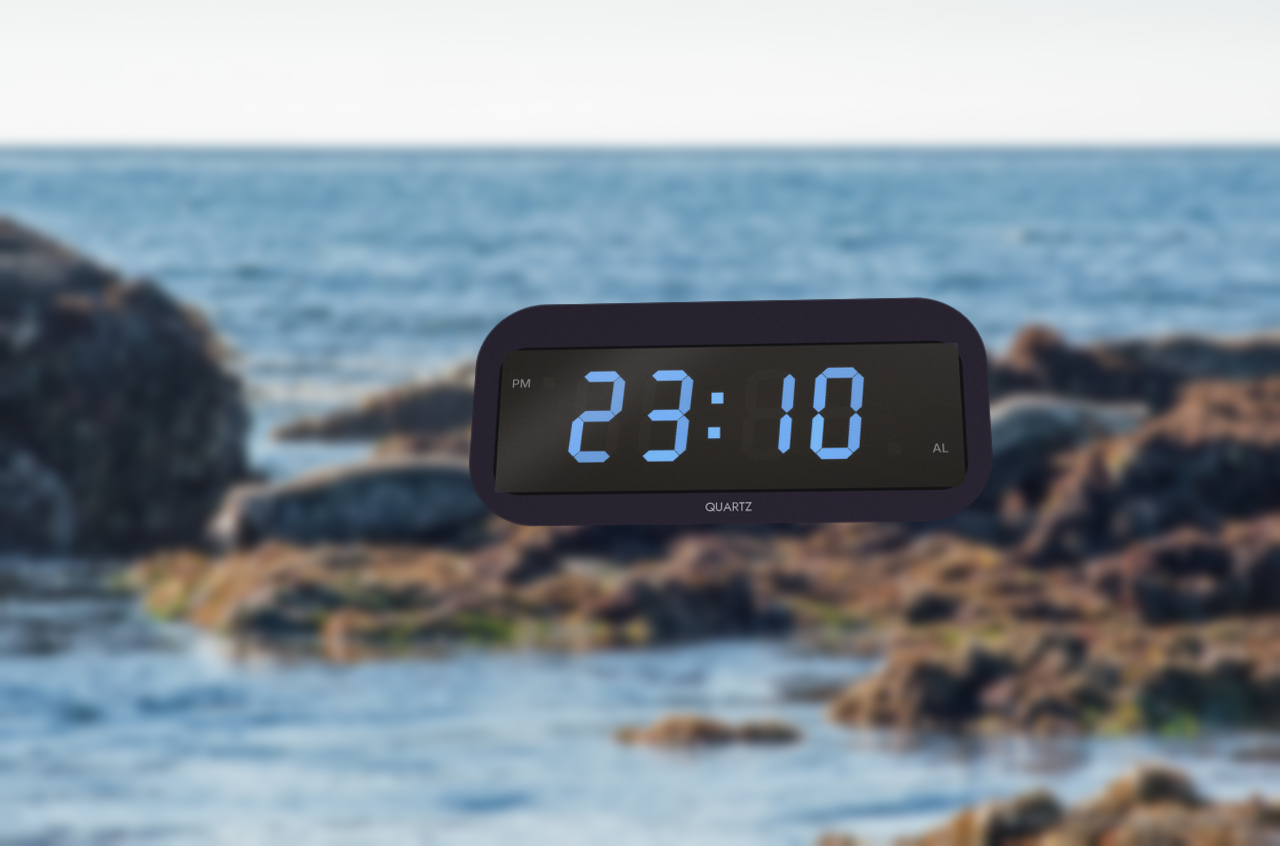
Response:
23h10
